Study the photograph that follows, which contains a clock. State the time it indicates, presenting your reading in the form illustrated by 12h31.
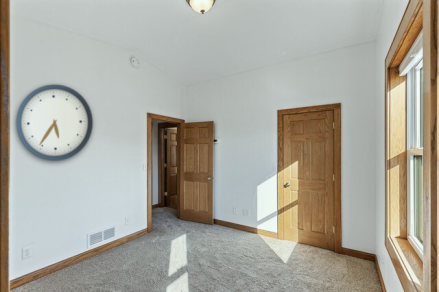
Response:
5h36
